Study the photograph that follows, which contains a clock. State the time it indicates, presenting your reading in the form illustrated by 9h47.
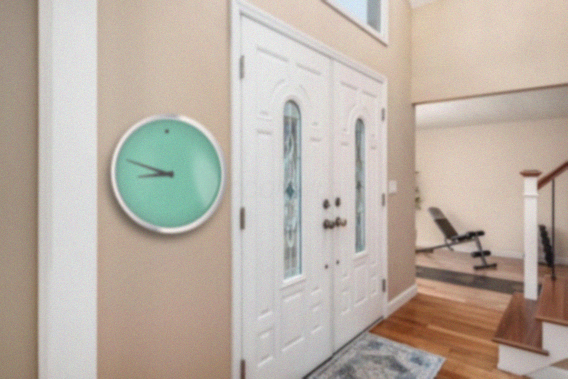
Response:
8h48
